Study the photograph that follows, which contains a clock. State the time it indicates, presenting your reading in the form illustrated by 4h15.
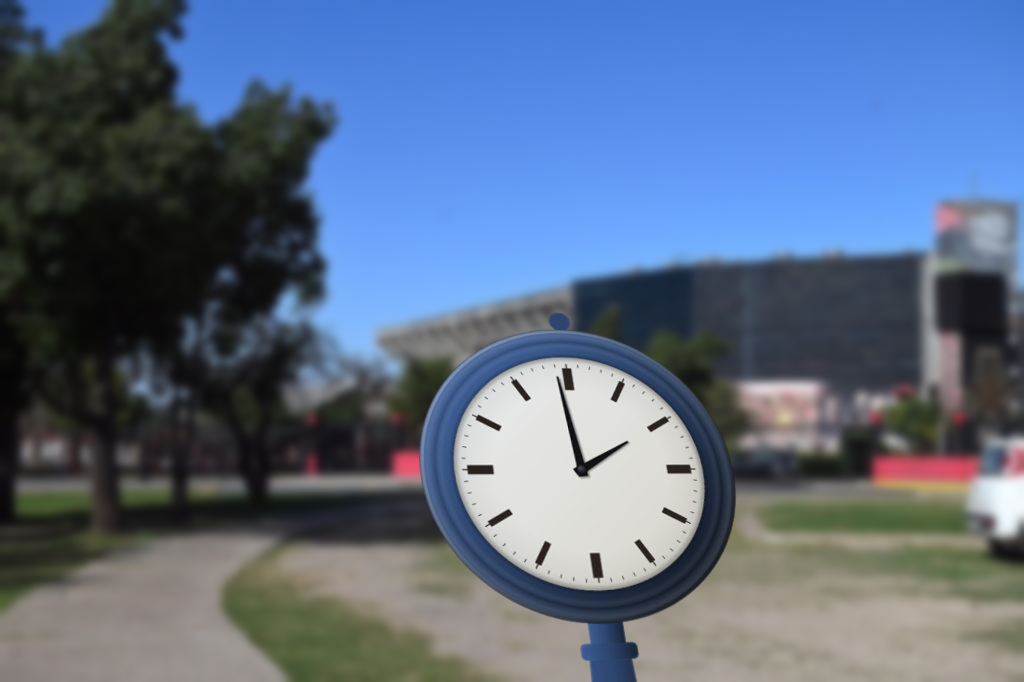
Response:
1h59
